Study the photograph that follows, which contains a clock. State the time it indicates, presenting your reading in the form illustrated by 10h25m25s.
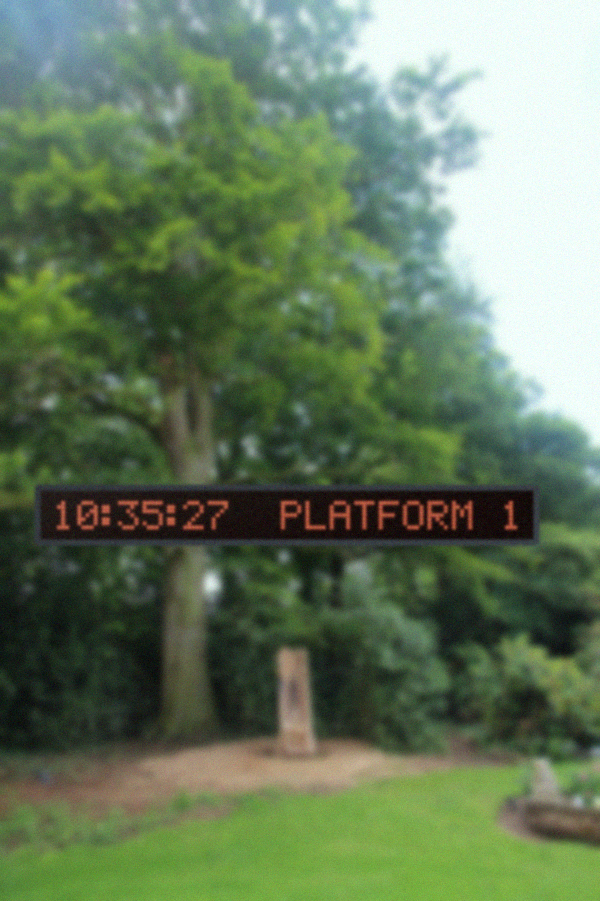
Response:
10h35m27s
